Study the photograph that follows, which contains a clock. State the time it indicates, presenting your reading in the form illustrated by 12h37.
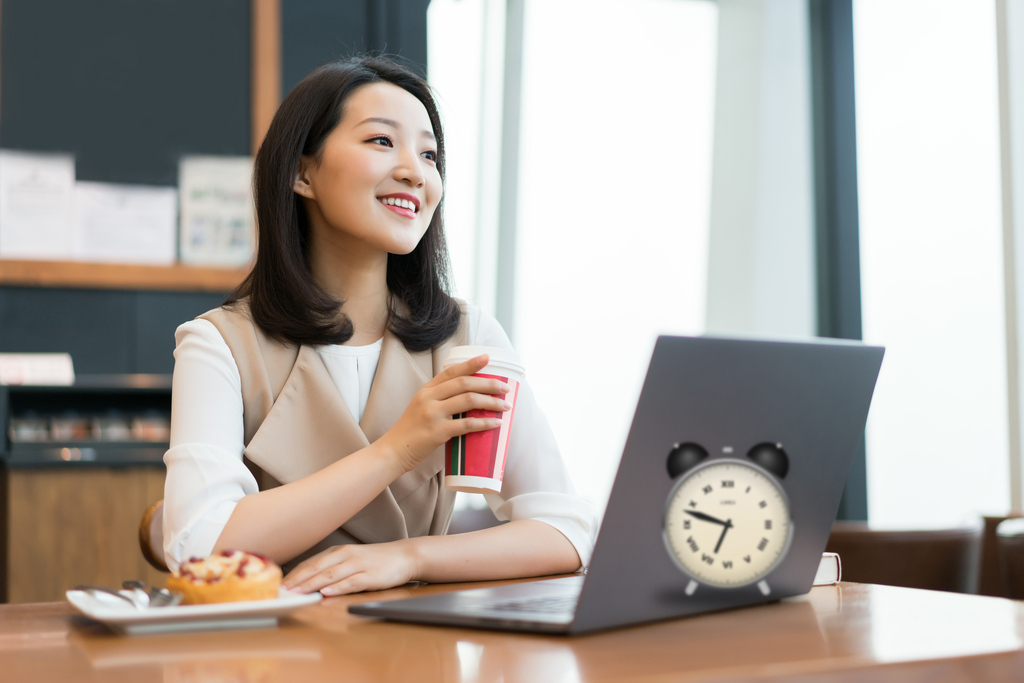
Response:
6h48
